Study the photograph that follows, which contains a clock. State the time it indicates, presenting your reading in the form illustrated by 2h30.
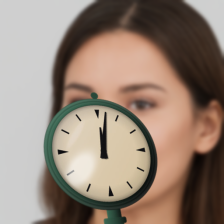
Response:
12h02
